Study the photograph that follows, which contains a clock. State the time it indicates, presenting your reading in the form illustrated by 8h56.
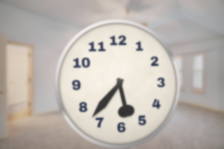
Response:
5h37
